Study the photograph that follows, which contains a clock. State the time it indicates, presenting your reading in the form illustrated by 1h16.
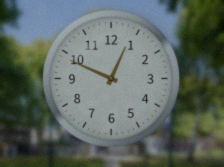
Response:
12h49
